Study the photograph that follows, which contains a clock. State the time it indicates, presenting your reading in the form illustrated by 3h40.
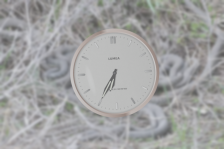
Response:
6h35
